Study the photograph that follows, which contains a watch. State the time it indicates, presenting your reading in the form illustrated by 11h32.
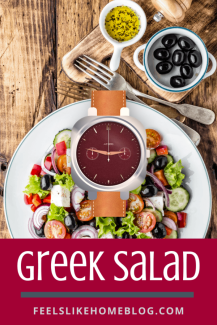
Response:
2h47
